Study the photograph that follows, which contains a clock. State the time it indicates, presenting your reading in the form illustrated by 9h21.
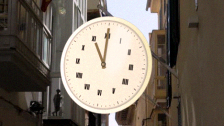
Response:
11h00
